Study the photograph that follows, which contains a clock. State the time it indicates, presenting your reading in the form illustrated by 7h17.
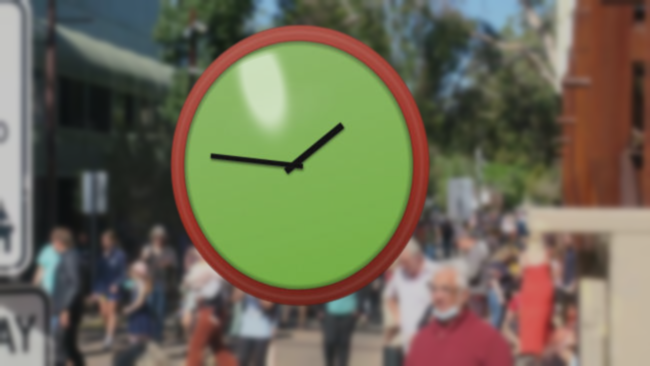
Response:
1h46
